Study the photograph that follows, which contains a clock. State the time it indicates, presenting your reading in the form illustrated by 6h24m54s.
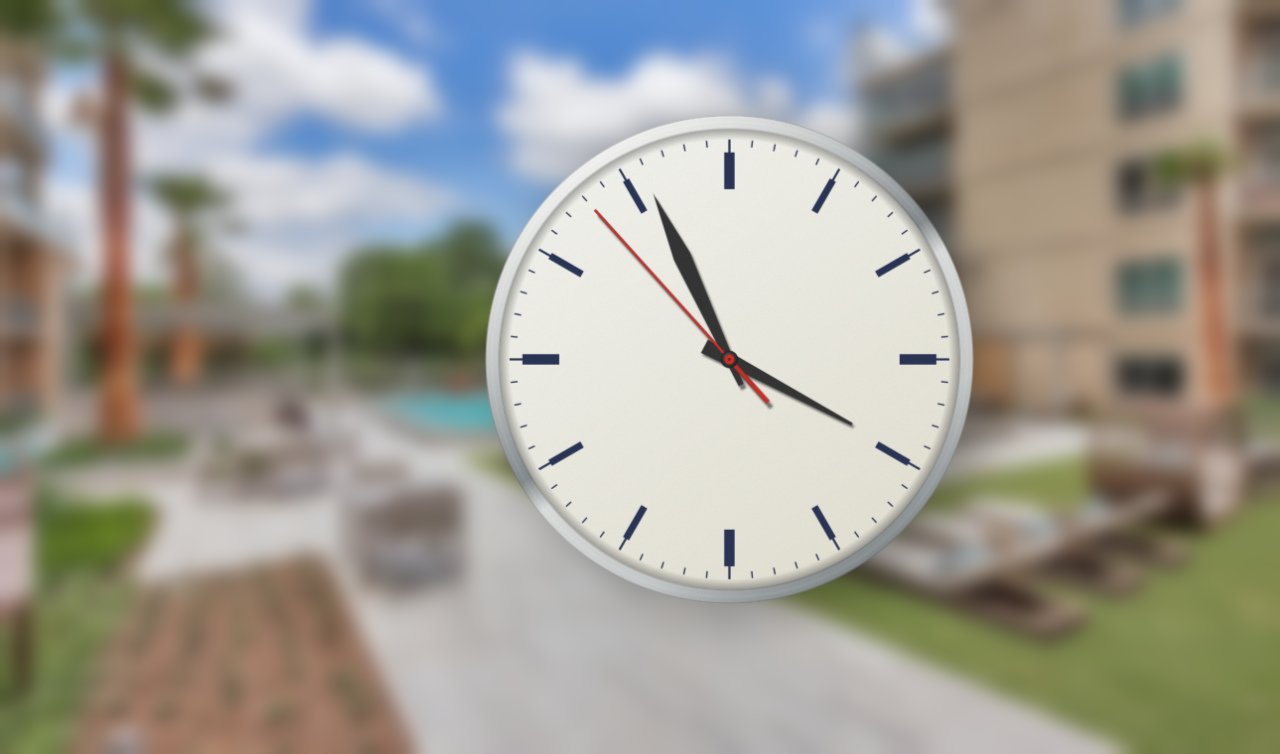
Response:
3h55m53s
